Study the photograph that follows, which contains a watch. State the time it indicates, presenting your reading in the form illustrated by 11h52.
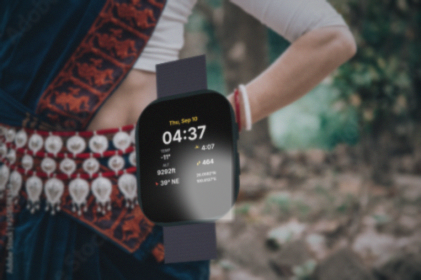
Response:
4h37
